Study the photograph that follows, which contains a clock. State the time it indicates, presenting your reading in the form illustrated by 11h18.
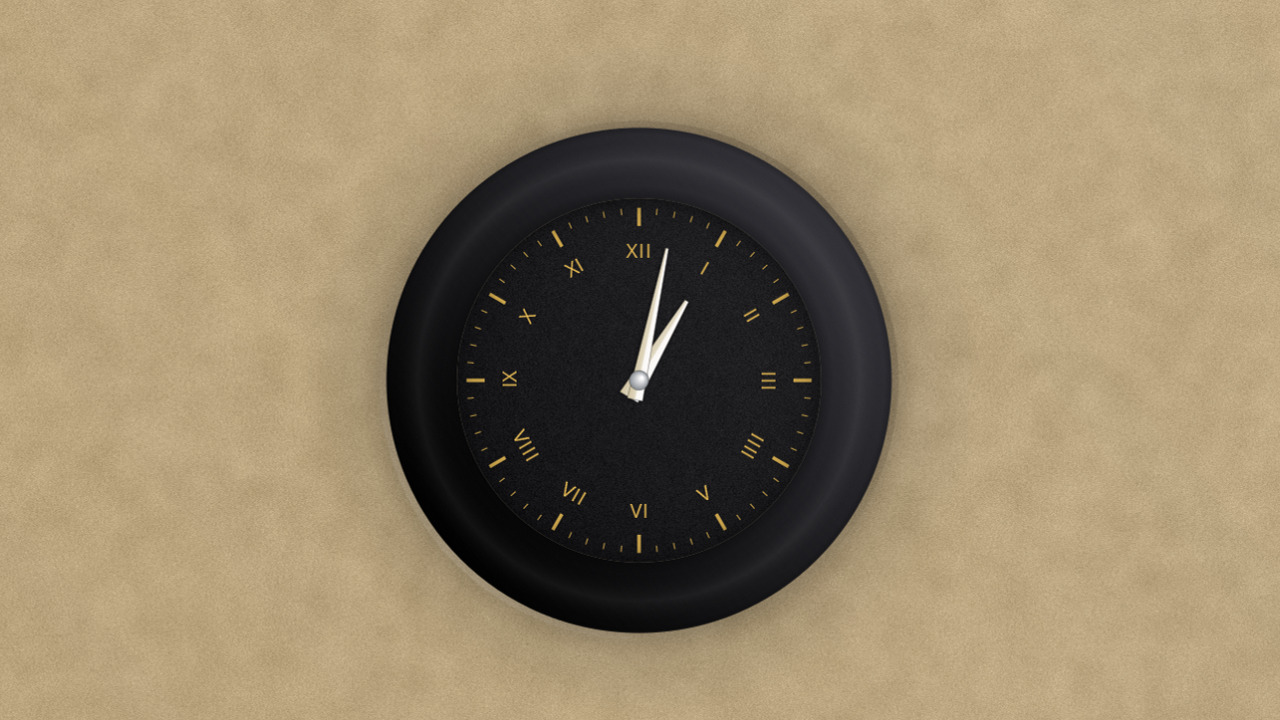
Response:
1h02
